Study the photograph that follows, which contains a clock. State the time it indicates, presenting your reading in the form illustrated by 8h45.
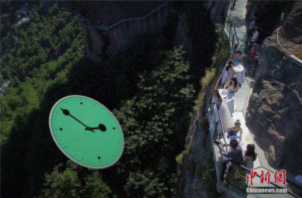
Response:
2h52
